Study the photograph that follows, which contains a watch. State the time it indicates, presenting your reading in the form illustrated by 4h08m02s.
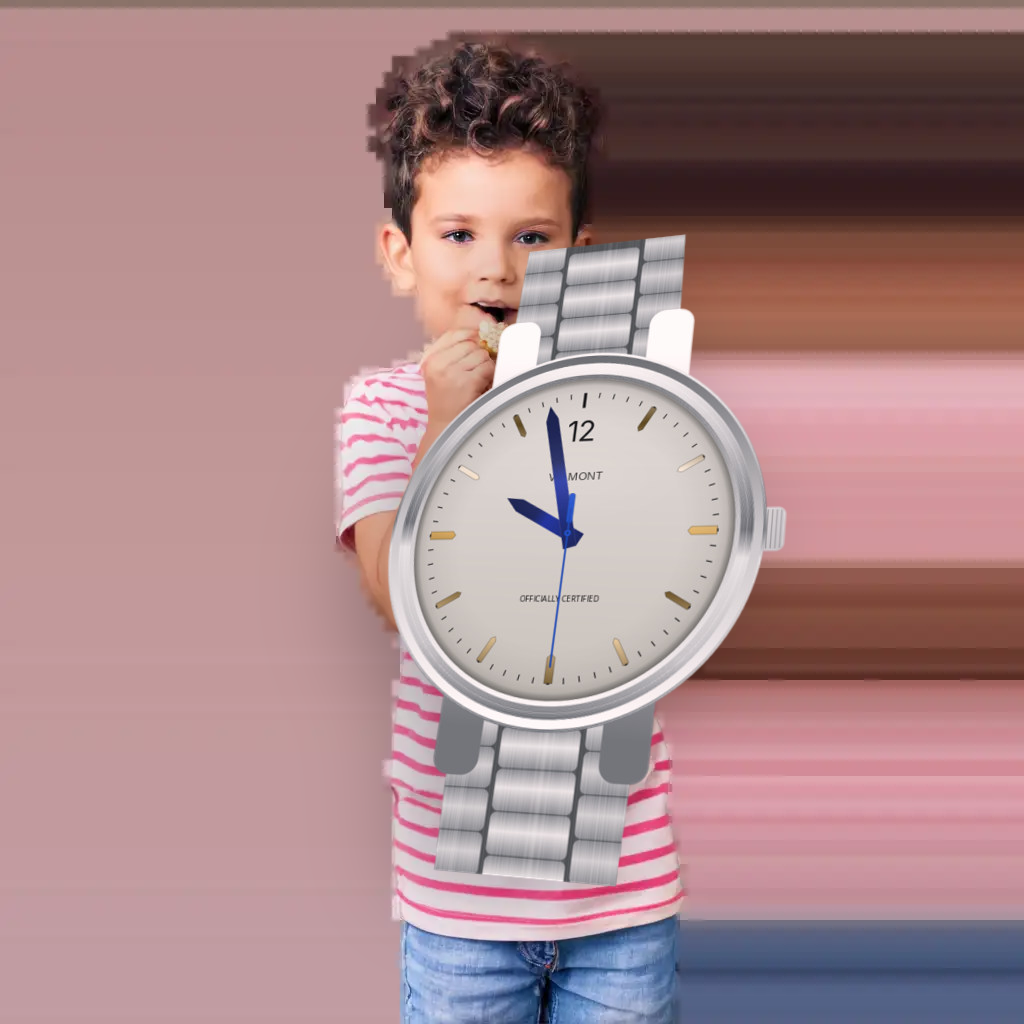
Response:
9h57m30s
